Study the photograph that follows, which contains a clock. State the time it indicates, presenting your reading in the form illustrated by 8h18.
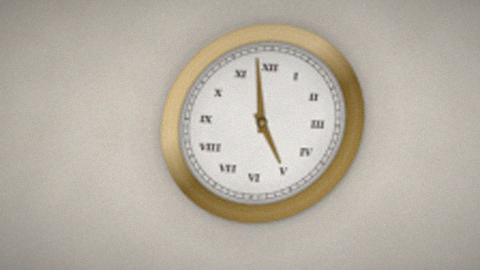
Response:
4h58
